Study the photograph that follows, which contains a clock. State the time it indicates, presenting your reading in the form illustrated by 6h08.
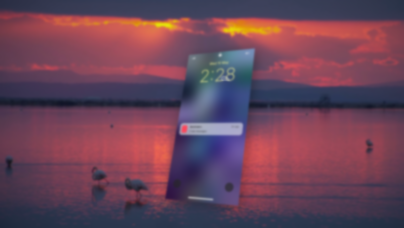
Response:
2h28
